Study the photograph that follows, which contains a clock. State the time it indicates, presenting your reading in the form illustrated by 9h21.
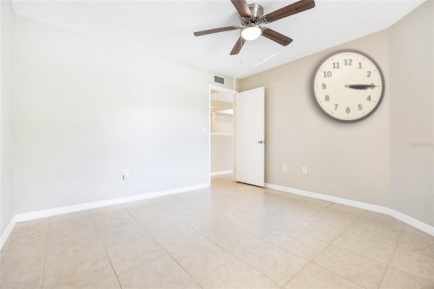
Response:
3h15
